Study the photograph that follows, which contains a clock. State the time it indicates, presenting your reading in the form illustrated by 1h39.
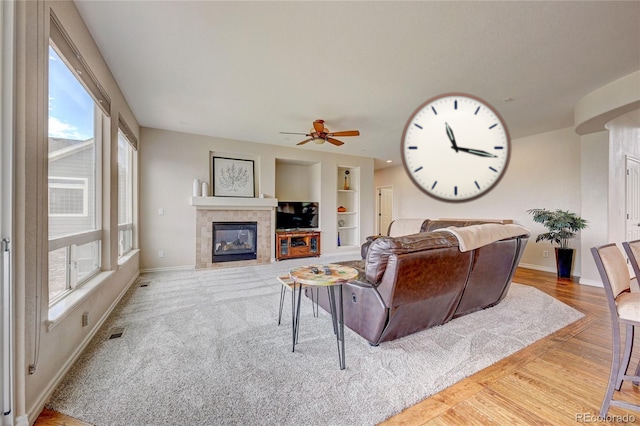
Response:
11h17
